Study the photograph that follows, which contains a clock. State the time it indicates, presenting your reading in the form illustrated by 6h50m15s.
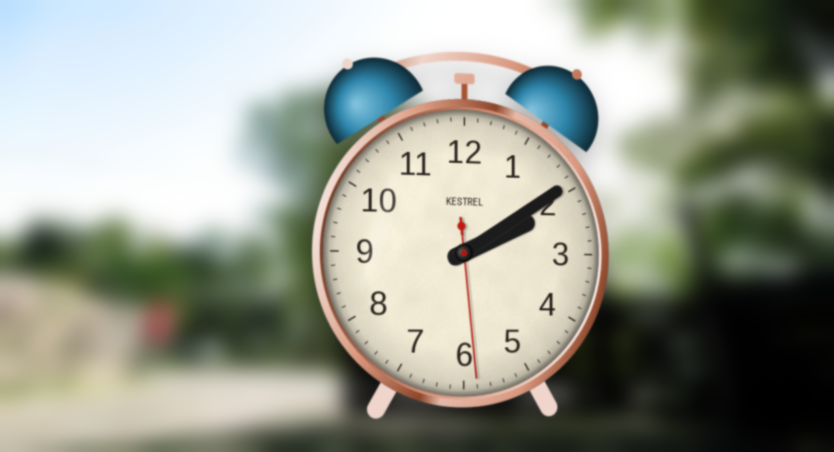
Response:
2h09m29s
